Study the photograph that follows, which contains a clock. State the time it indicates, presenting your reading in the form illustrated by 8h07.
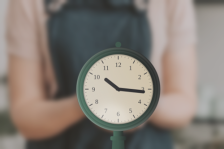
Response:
10h16
